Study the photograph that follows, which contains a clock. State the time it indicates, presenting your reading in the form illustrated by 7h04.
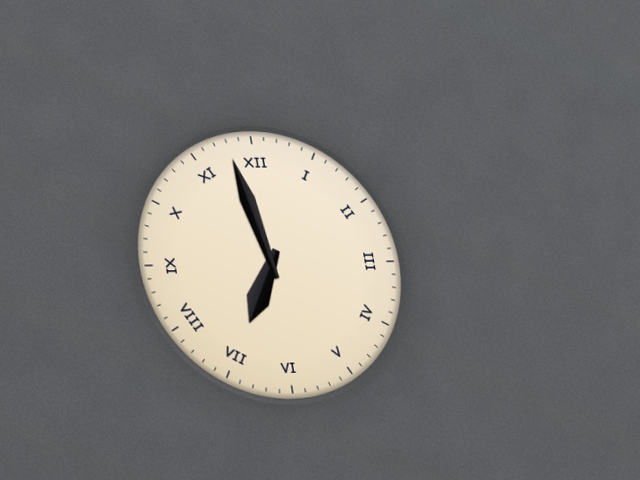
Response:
6h58
